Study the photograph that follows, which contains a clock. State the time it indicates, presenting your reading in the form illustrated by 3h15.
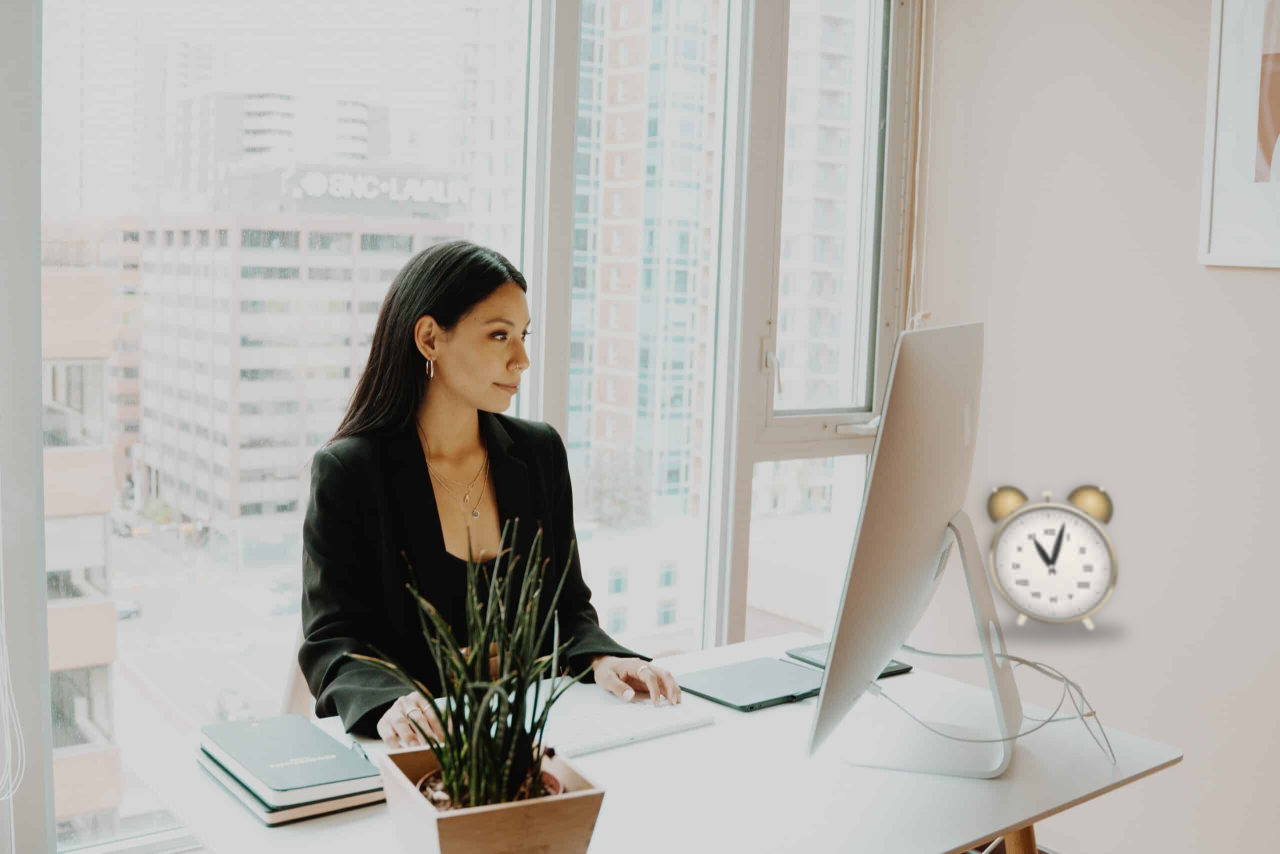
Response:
11h03
